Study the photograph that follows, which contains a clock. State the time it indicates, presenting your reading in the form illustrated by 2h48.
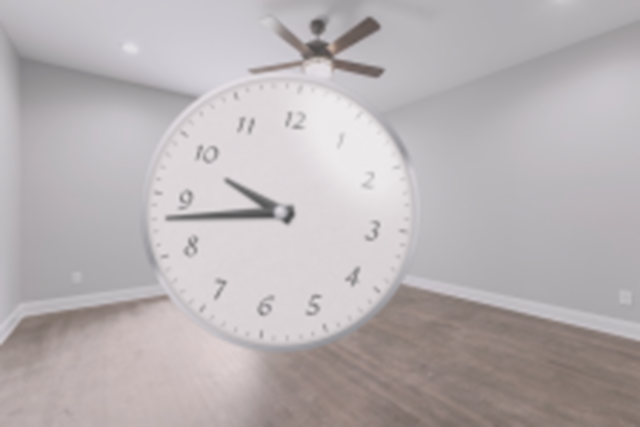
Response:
9h43
